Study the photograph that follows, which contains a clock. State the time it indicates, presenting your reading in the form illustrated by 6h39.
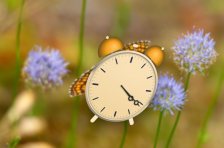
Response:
4h21
